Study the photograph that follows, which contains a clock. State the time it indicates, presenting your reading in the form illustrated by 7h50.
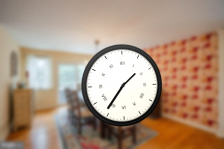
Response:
1h36
